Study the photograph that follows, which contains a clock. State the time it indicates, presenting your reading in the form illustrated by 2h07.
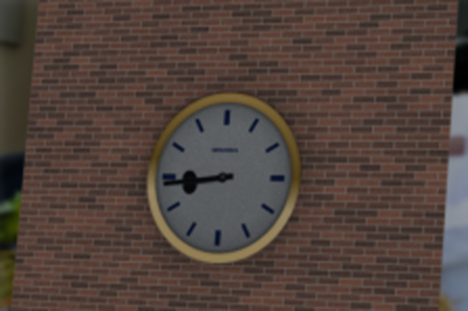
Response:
8h44
